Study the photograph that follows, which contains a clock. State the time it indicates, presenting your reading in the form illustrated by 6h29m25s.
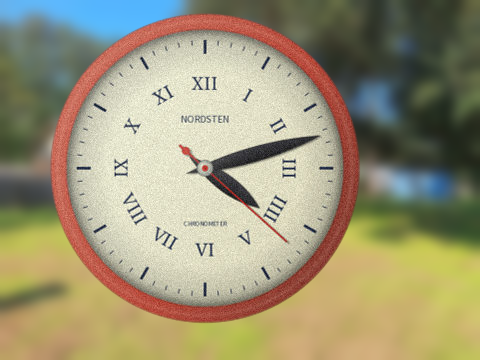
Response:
4h12m22s
